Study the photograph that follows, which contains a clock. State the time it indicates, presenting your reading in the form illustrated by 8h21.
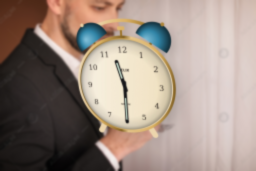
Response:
11h30
